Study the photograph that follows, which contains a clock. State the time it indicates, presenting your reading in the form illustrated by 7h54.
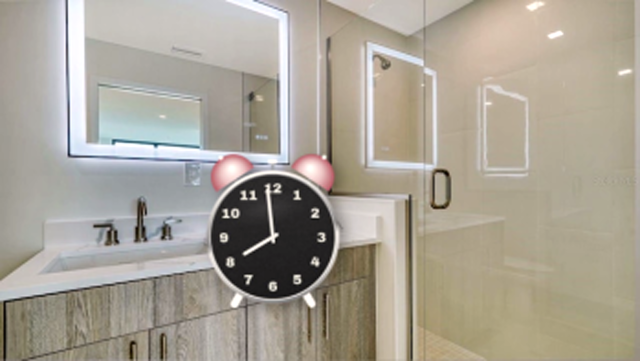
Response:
7h59
